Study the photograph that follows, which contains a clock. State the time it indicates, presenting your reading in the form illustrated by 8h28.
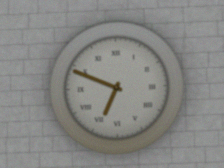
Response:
6h49
